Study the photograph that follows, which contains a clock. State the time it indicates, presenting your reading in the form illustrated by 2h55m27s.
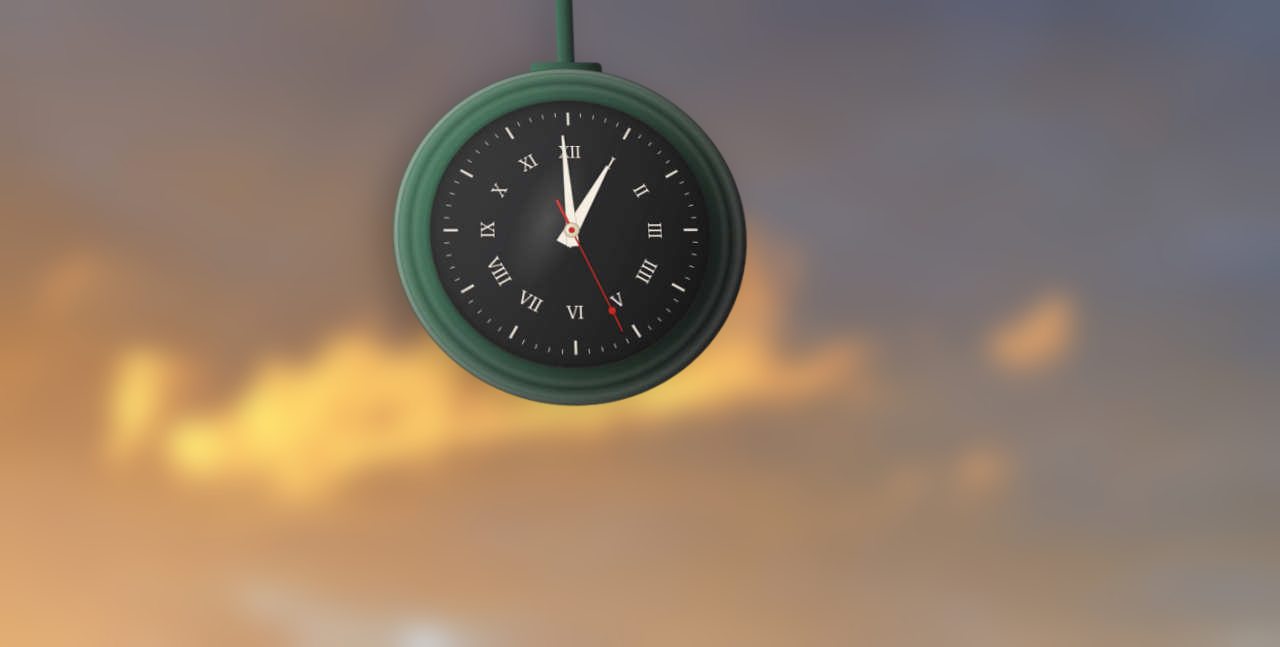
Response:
12h59m26s
